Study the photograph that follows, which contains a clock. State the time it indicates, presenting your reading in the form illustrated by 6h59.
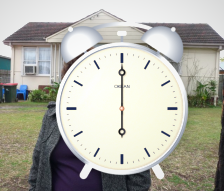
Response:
6h00
